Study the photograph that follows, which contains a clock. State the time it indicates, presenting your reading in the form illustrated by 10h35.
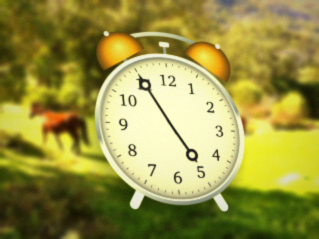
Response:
4h55
